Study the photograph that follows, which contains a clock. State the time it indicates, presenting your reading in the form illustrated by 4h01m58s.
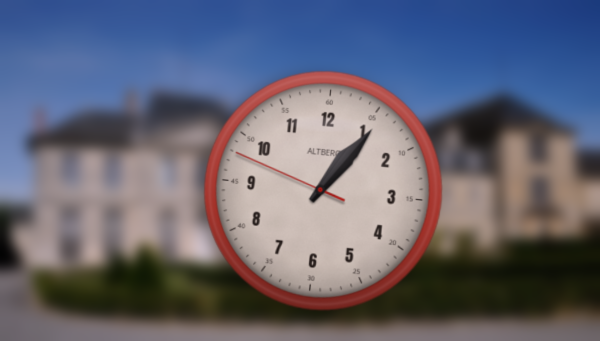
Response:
1h05m48s
